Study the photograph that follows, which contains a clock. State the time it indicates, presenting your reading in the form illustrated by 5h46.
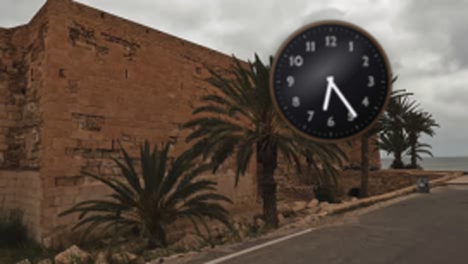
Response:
6h24
